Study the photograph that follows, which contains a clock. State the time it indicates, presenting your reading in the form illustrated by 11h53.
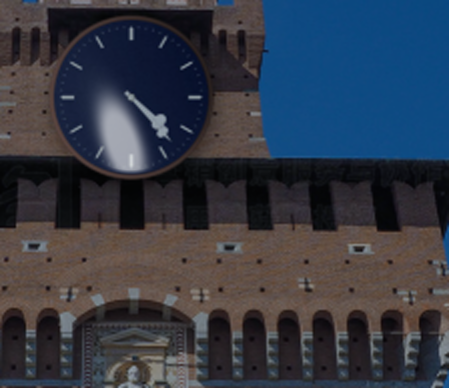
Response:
4h23
